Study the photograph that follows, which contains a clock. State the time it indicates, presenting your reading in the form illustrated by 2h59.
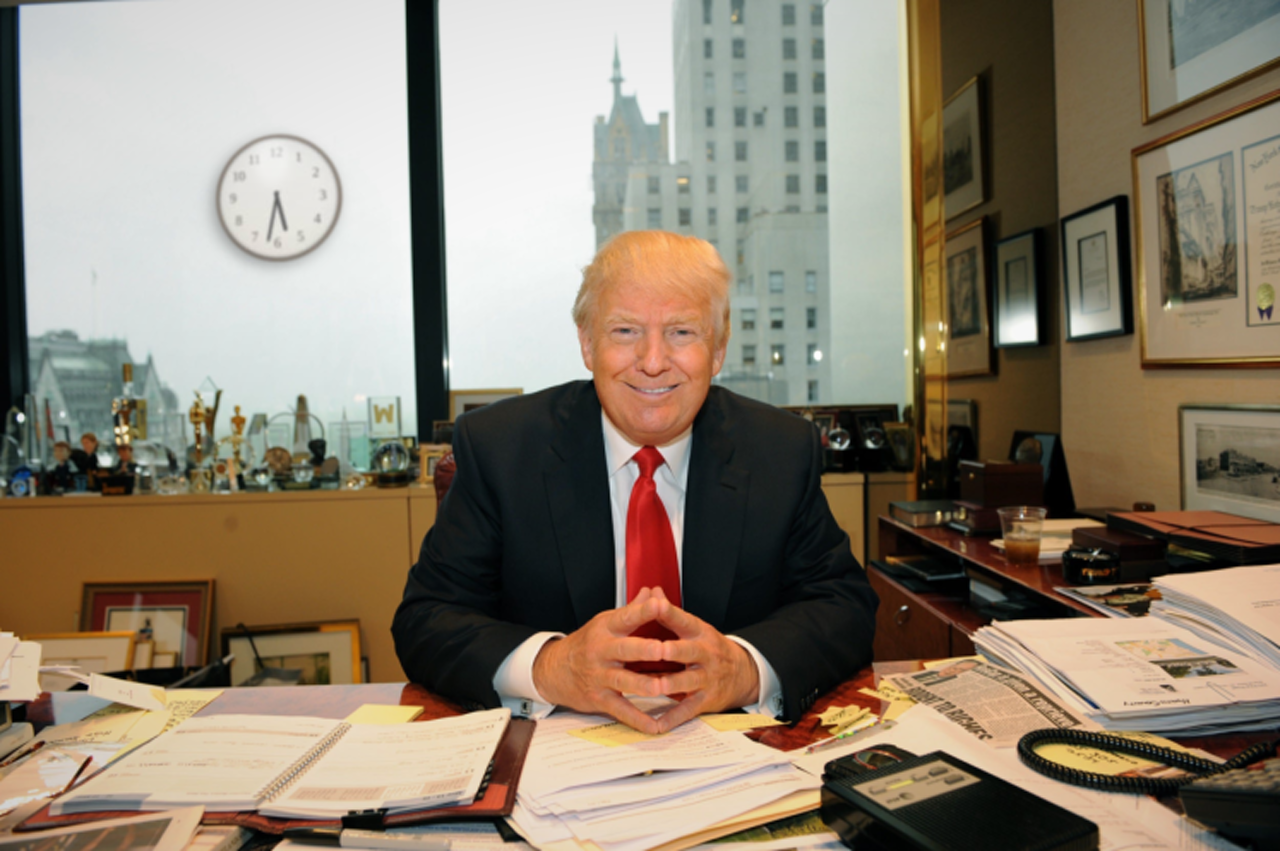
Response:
5h32
